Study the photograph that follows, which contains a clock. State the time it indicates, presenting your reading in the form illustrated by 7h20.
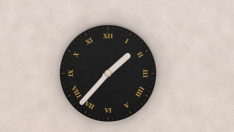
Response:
1h37
